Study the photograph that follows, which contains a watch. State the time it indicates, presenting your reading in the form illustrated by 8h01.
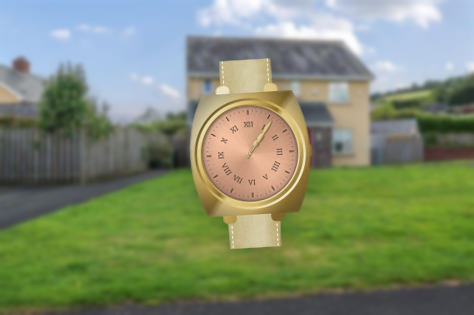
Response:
1h06
